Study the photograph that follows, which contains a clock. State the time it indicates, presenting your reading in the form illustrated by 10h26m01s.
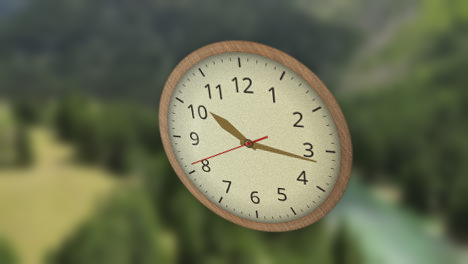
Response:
10h16m41s
